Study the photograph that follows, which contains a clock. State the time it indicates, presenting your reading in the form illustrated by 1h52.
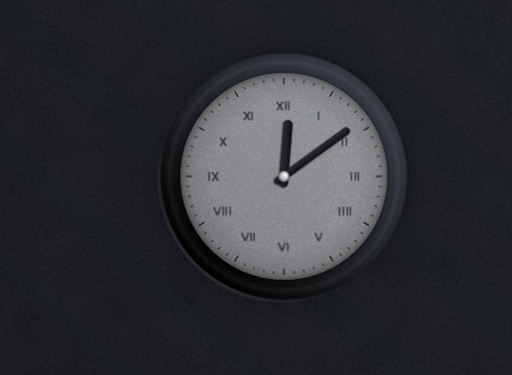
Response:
12h09
